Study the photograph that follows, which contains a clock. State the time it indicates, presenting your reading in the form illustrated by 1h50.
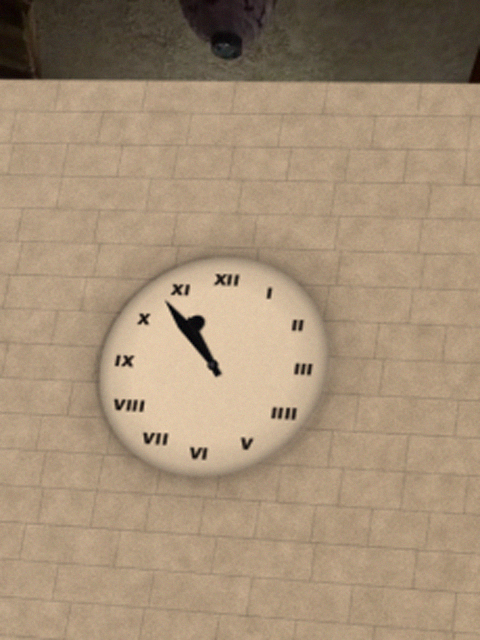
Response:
10h53
